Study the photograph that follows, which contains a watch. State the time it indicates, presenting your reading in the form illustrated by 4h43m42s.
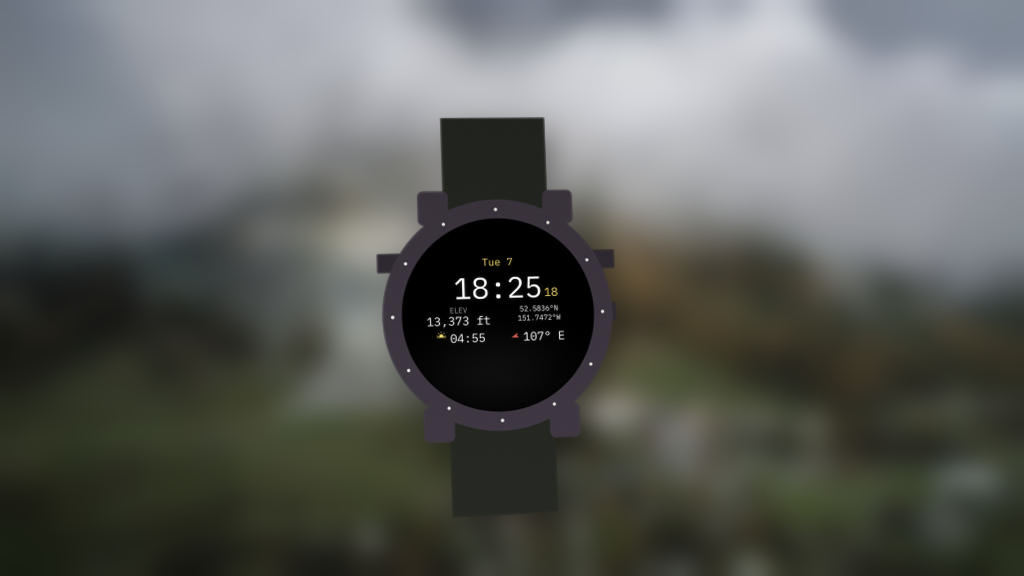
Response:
18h25m18s
